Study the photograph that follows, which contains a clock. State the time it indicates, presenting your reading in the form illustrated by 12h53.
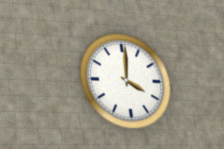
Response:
4h01
